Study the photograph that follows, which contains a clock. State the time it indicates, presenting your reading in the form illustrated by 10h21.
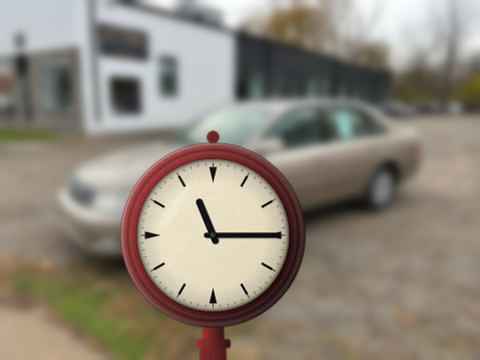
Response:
11h15
